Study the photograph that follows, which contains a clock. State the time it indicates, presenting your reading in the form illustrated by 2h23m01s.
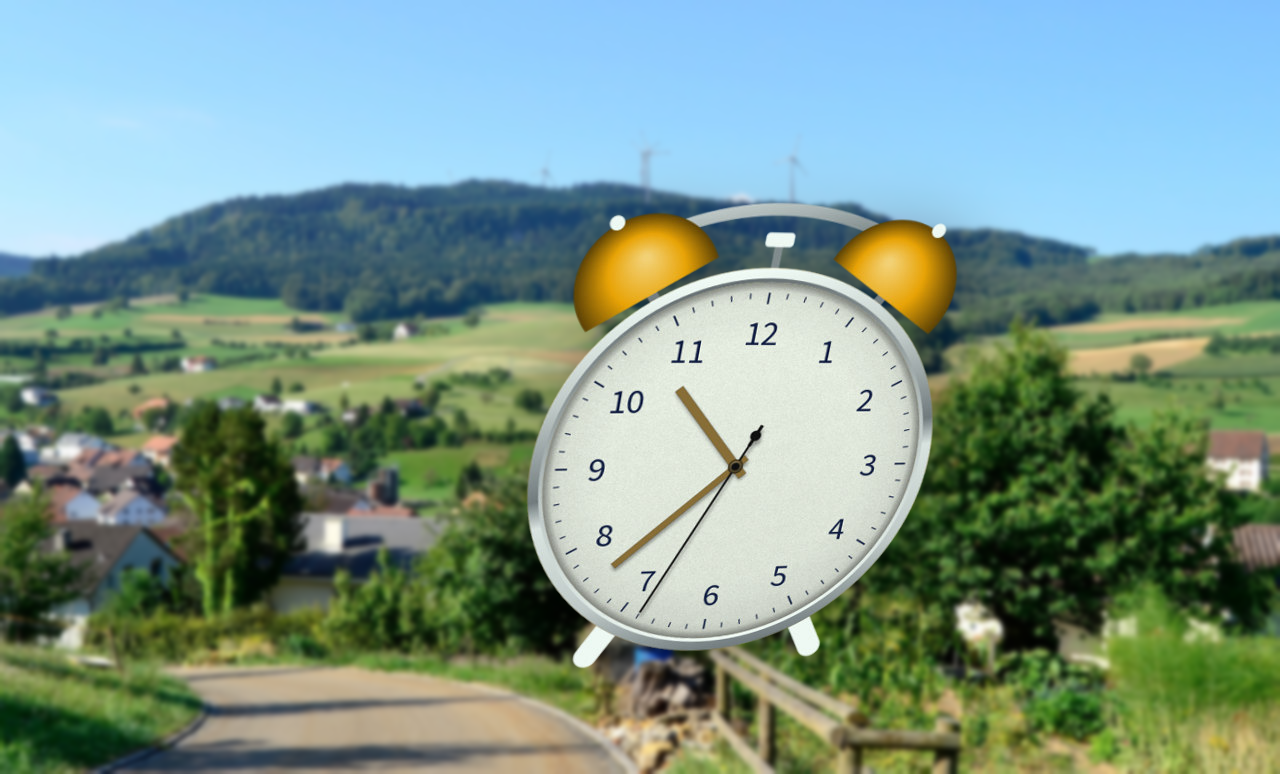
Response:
10h37m34s
